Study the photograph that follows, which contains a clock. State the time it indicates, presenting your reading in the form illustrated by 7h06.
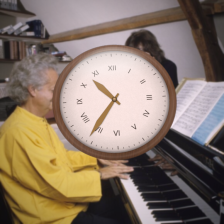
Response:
10h36
